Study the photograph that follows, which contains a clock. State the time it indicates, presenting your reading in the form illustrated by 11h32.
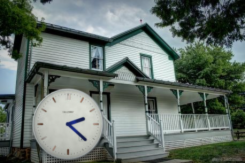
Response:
2h22
